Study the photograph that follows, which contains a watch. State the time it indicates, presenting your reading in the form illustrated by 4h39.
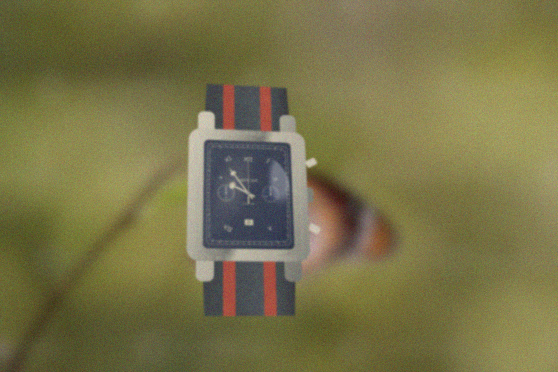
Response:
9h54
